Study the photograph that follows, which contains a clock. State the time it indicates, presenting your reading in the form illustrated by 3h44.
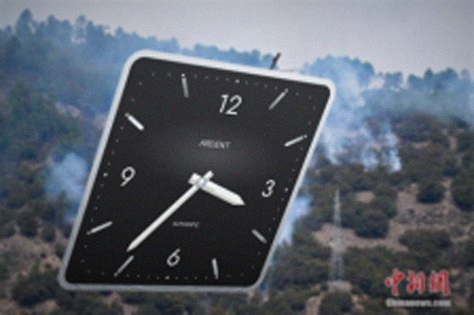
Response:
3h36
